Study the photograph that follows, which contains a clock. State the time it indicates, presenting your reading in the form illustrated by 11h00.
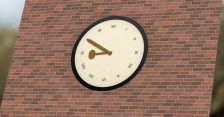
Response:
8h50
